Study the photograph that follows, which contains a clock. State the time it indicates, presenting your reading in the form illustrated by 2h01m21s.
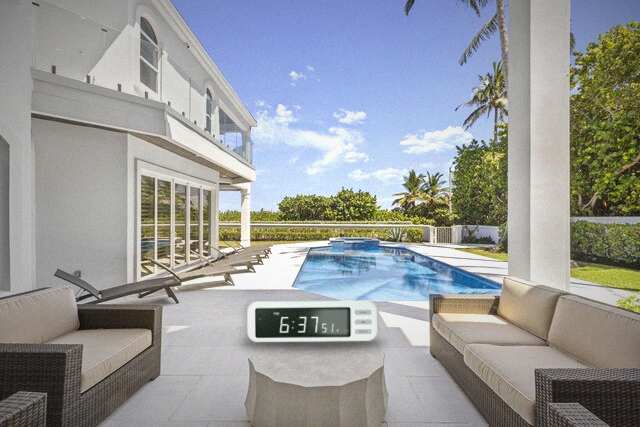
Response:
6h37m51s
